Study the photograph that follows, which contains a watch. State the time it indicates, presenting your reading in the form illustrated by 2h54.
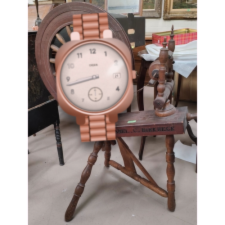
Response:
8h43
